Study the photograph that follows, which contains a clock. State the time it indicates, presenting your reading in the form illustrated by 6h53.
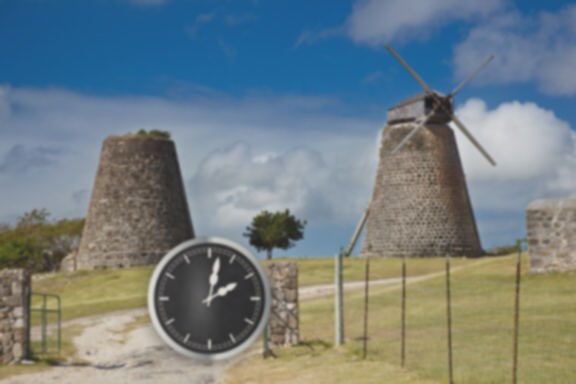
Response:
2h02
